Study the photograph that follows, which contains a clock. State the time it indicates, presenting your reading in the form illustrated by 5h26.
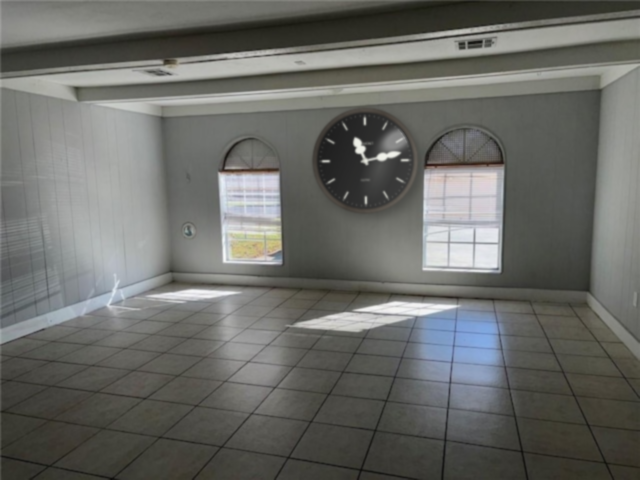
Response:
11h13
